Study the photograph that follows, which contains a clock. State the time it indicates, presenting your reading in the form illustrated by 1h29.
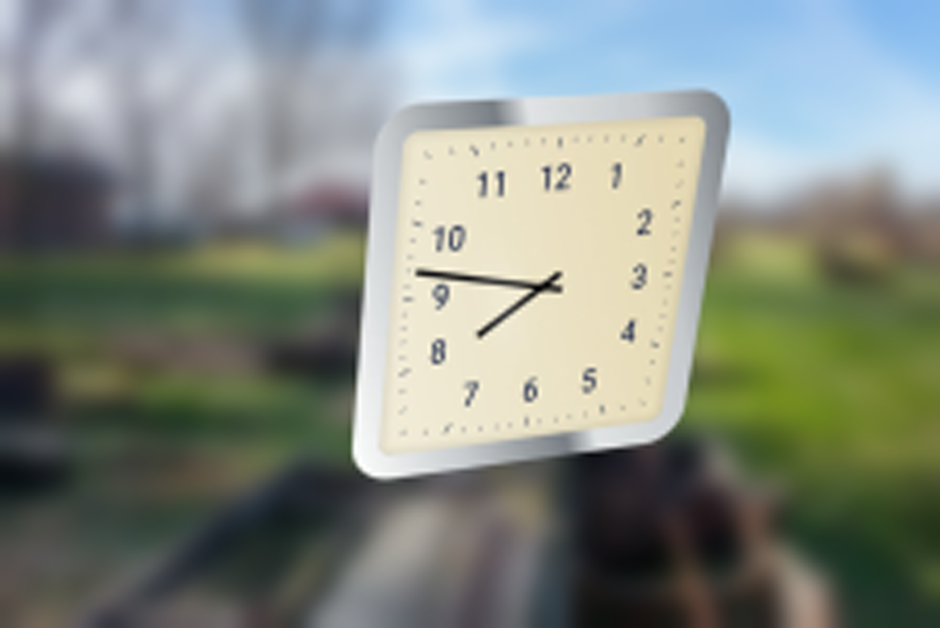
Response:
7h47
